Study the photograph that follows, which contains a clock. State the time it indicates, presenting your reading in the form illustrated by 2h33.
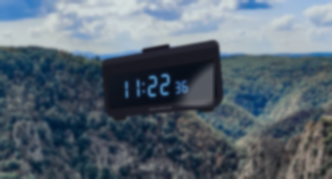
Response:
11h22
